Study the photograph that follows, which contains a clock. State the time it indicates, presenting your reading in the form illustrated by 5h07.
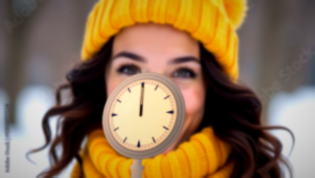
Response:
12h00
